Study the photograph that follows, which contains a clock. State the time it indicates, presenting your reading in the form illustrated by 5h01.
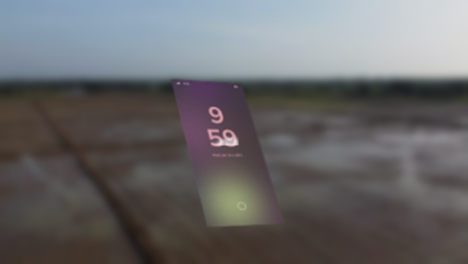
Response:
9h59
